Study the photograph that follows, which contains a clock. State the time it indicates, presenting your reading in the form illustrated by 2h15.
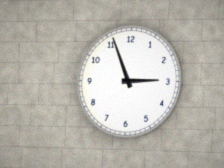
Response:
2h56
